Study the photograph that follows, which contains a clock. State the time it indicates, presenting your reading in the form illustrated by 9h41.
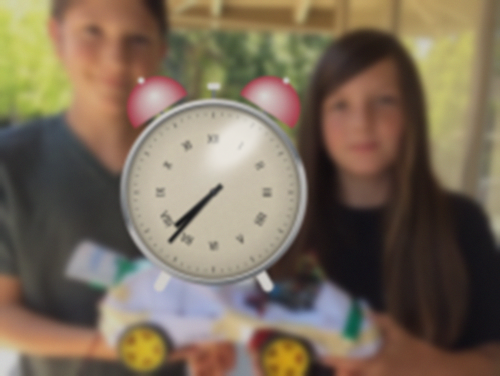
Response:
7h37
